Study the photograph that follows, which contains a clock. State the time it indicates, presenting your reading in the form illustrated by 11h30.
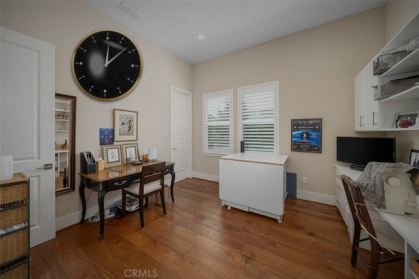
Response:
12h08
